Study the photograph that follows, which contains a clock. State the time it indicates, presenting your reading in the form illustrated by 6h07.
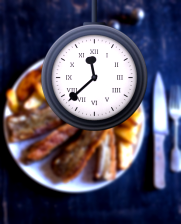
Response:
11h38
